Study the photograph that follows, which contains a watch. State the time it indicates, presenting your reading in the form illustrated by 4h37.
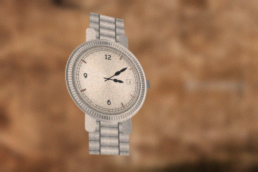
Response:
3h09
